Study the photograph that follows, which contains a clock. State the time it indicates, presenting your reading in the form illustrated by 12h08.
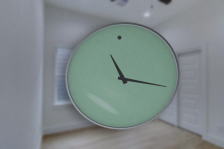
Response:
11h18
